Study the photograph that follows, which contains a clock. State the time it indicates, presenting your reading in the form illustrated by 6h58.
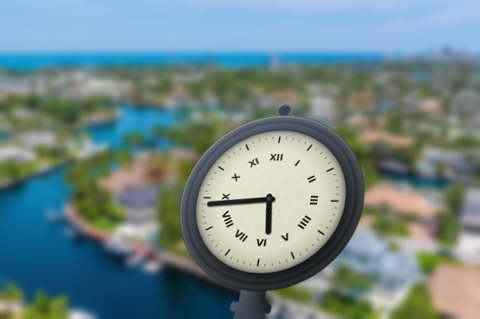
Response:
5h44
